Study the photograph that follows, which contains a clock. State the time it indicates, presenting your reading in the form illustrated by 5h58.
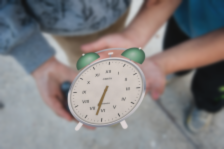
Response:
6h32
